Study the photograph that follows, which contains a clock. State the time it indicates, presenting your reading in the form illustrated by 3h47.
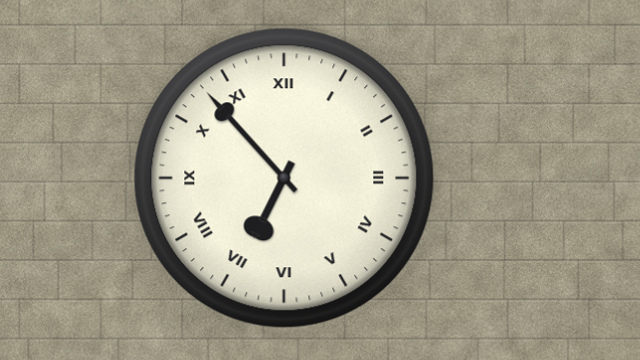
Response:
6h53
